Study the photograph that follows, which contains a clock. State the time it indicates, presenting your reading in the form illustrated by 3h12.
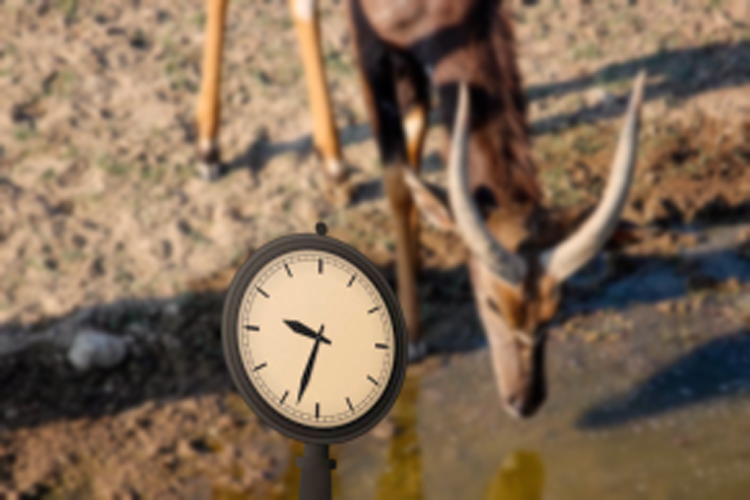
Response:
9h33
